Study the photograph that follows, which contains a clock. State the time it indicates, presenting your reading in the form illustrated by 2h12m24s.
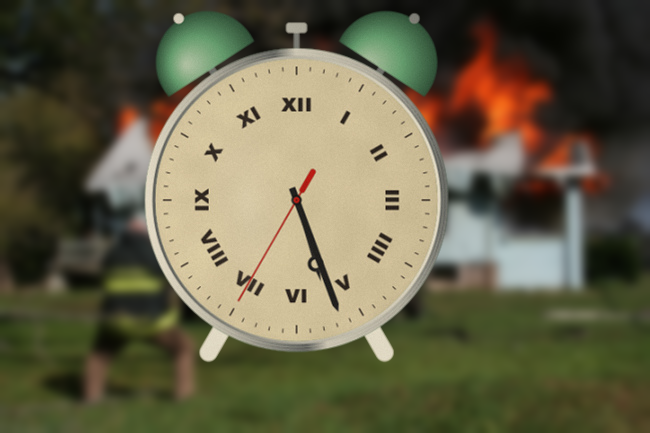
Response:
5h26m35s
